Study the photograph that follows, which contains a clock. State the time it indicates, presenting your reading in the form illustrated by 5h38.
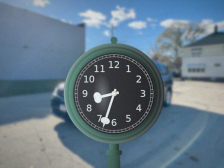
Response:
8h33
